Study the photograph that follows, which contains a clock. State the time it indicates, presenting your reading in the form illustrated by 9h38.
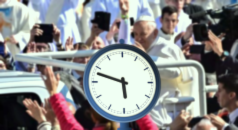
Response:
5h48
